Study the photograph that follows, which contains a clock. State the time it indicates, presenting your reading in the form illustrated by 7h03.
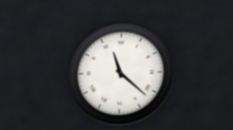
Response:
11h22
